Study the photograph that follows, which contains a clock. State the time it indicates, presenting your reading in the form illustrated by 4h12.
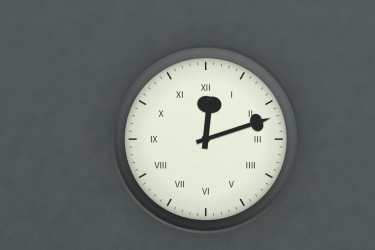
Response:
12h12
